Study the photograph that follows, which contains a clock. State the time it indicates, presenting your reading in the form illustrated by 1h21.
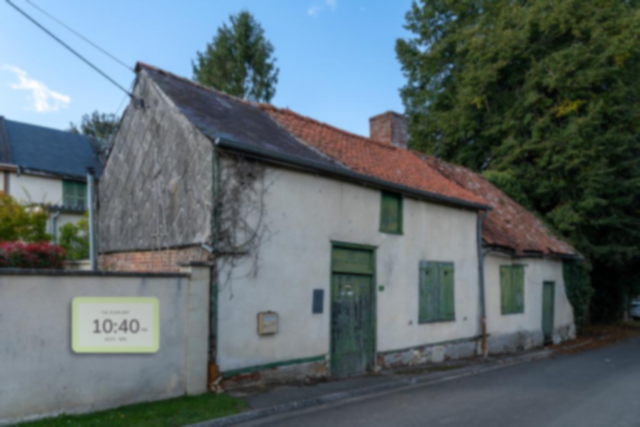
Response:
10h40
